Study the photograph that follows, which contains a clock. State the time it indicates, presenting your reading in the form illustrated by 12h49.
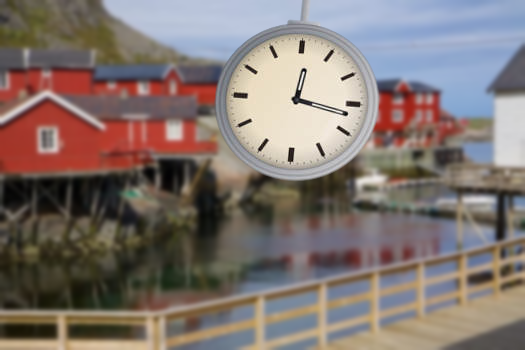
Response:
12h17
